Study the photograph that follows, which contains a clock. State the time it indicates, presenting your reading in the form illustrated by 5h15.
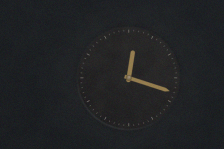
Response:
12h18
